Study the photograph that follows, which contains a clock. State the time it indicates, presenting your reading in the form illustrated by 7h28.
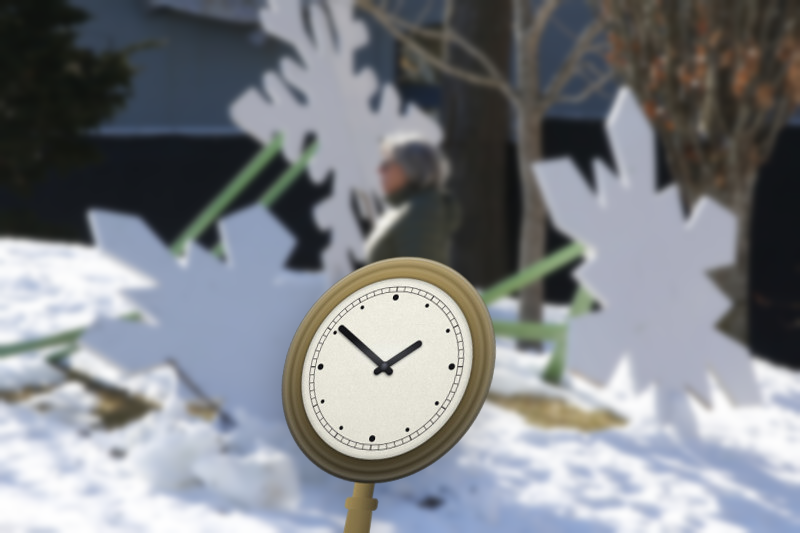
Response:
1h51
